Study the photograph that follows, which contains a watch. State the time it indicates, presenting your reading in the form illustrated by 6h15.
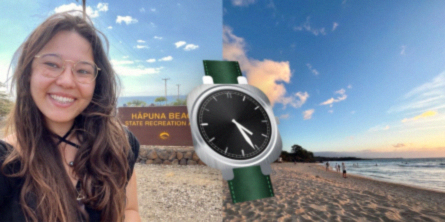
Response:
4h26
